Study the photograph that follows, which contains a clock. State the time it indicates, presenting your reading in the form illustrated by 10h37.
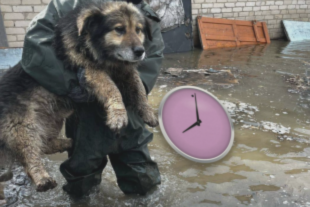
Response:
8h01
